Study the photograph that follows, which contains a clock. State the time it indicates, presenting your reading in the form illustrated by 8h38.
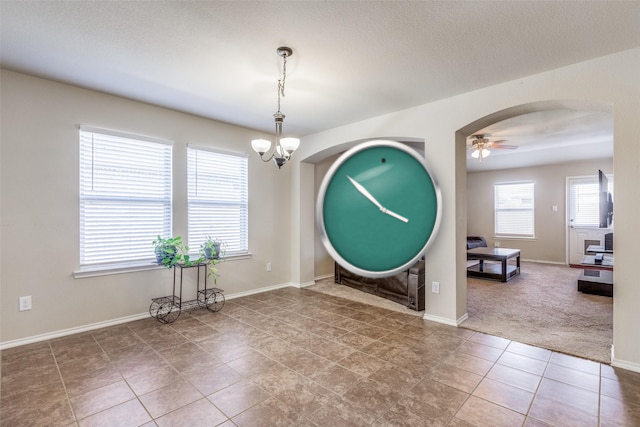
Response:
3h52
